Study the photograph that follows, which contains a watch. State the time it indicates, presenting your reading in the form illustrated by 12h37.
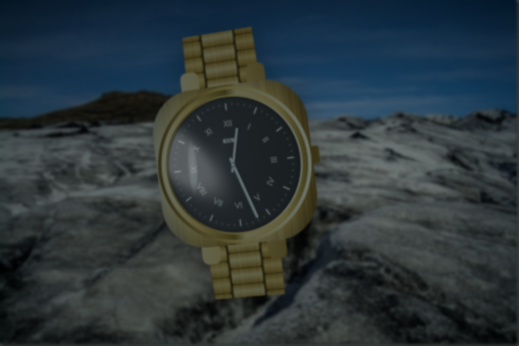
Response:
12h27
